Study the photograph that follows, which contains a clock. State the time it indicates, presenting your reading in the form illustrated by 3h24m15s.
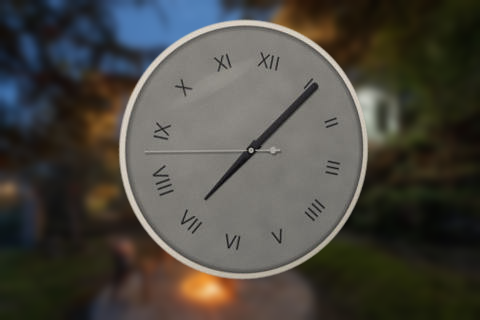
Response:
7h05m43s
